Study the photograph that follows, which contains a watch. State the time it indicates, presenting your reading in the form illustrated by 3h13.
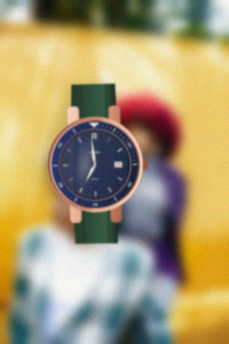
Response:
6h59
